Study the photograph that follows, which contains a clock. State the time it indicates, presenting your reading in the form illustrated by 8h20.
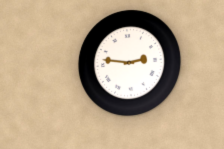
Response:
2h47
